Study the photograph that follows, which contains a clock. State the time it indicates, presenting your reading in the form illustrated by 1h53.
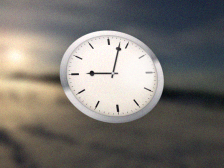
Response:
9h03
